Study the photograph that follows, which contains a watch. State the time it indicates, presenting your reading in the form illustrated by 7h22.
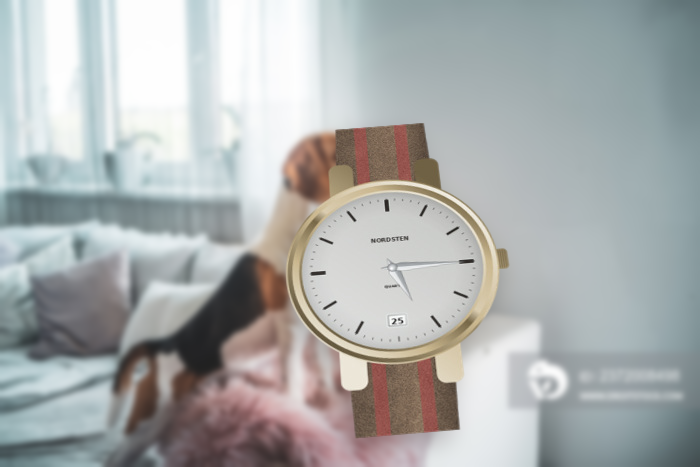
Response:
5h15
